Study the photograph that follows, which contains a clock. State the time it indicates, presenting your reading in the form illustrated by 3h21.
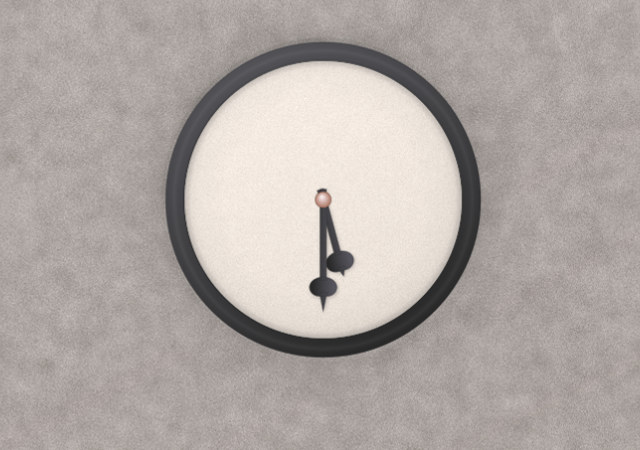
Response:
5h30
